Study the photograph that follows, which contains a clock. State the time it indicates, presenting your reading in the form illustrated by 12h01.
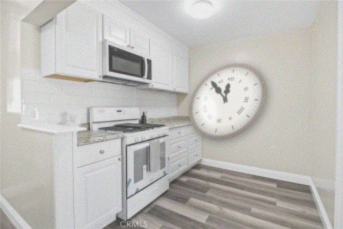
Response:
11h52
